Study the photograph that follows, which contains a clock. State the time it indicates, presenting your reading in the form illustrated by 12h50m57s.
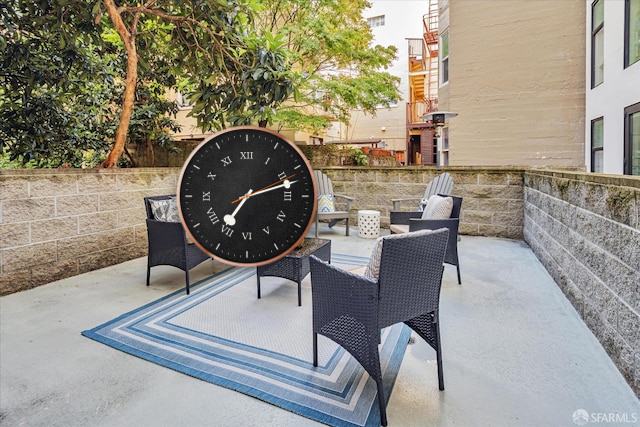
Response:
7h12m11s
